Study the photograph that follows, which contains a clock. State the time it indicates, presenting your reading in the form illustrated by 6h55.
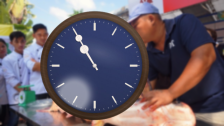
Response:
10h55
